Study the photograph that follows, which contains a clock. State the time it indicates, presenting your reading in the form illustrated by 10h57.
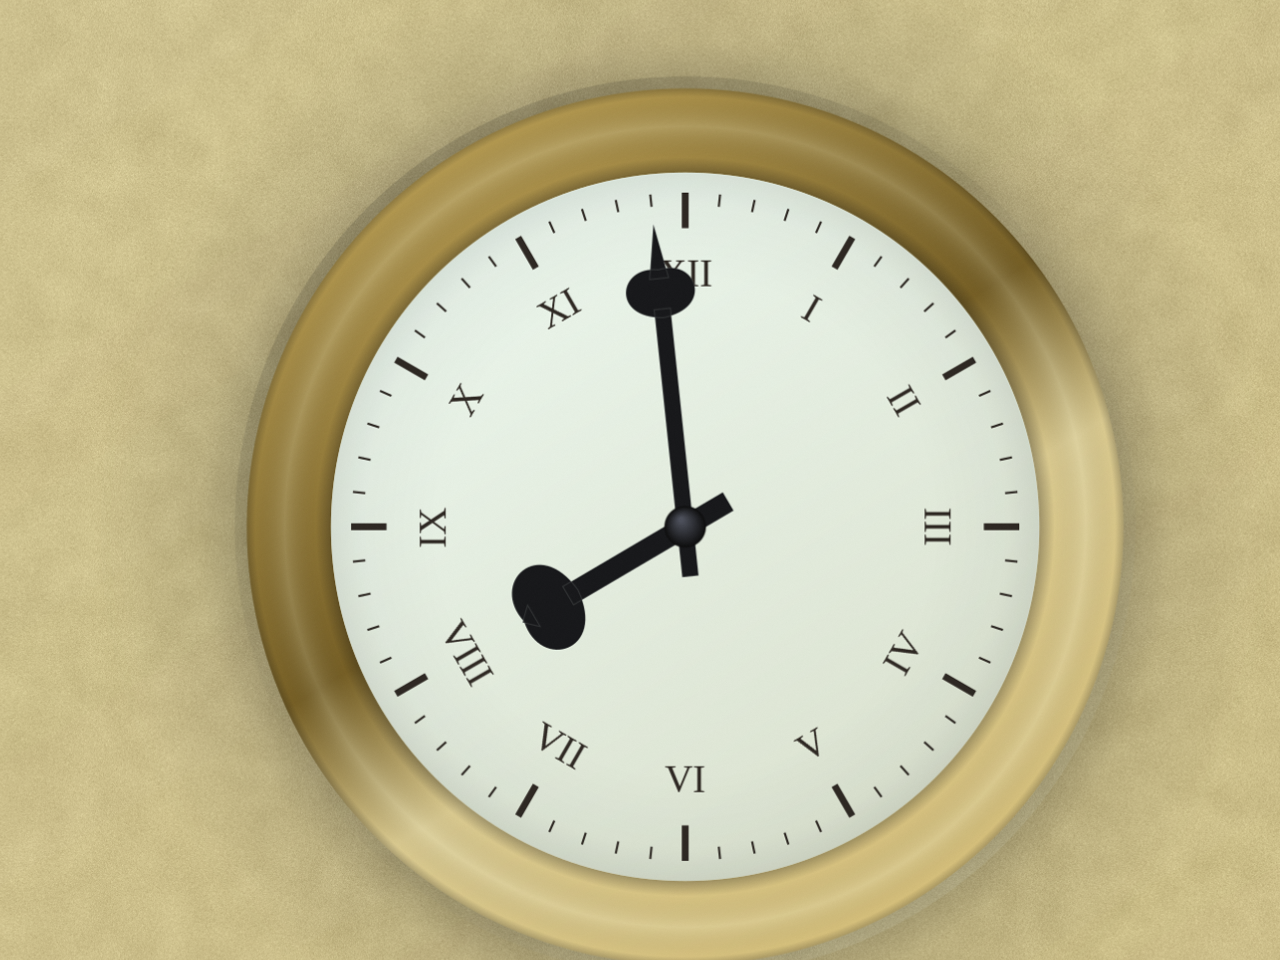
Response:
7h59
